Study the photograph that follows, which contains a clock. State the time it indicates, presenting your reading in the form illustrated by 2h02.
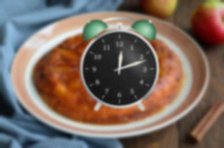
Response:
12h12
